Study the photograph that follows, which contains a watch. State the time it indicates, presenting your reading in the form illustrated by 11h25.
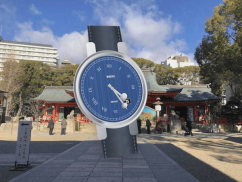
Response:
4h25
